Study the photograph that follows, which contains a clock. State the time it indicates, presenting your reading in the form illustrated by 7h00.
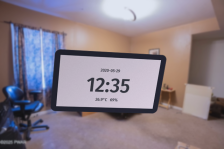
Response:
12h35
